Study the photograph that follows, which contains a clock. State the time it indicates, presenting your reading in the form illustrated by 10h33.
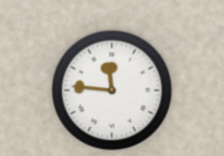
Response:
11h46
